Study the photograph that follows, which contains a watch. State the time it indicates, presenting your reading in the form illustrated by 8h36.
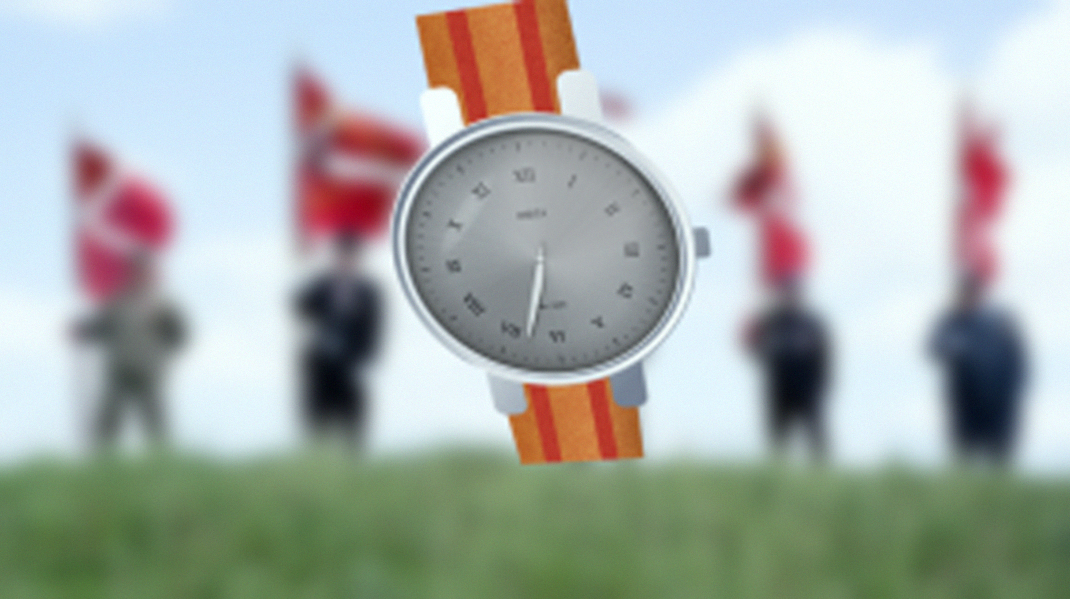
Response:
6h33
